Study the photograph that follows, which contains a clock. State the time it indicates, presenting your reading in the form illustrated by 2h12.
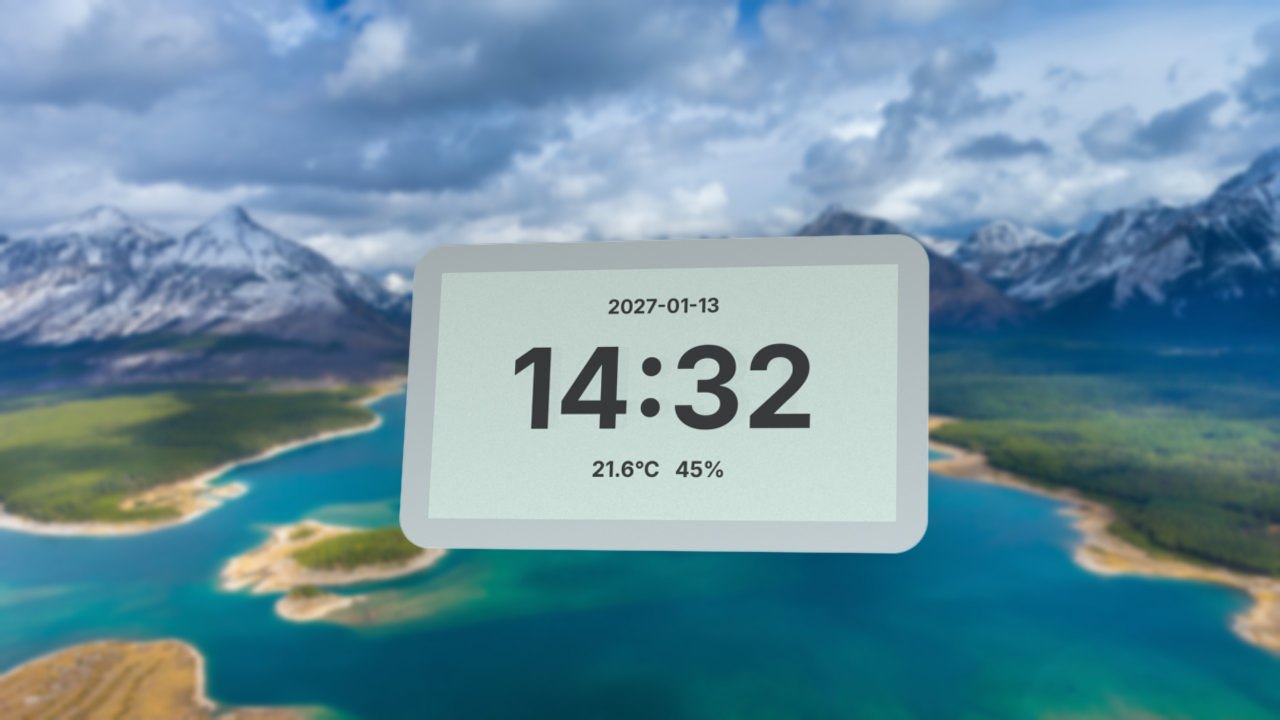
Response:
14h32
